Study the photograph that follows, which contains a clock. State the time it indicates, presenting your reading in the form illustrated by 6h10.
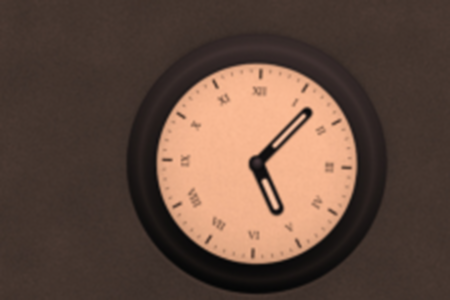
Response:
5h07
